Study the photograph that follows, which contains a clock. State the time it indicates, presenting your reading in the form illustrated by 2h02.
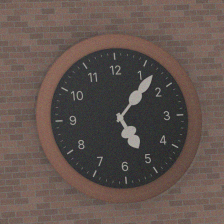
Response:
5h07
